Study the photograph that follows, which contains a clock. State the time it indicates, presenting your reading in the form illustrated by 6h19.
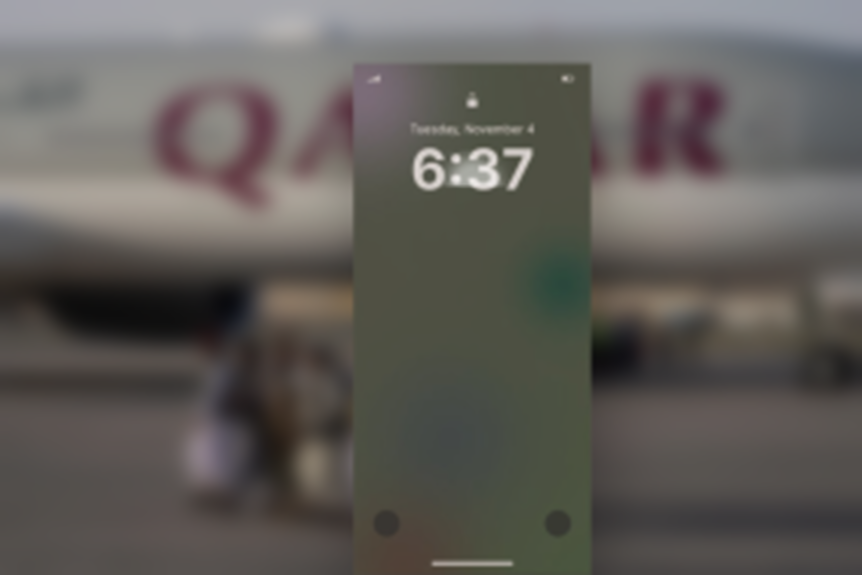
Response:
6h37
